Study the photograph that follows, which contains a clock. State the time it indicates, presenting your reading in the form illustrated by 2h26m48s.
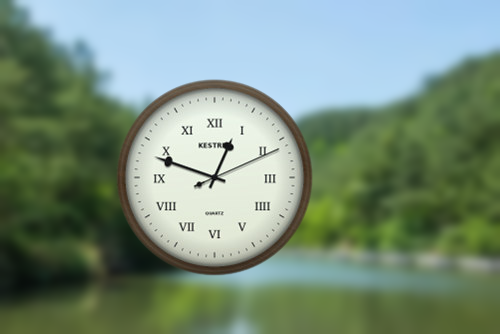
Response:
12h48m11s
